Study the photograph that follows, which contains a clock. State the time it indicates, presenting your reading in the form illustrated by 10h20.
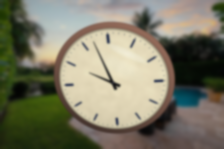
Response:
9h57
